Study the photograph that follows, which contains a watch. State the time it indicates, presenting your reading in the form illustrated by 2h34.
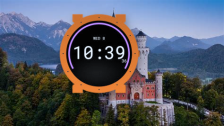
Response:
10h39
